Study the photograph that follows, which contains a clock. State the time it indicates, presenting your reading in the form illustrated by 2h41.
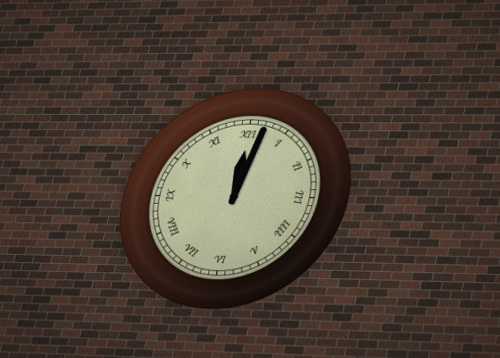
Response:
12h02
